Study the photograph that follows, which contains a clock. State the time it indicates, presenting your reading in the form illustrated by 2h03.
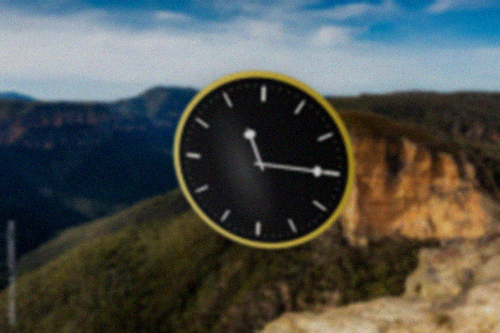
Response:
11h15
